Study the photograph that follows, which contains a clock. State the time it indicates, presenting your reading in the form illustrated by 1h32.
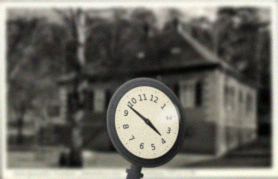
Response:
3h48
